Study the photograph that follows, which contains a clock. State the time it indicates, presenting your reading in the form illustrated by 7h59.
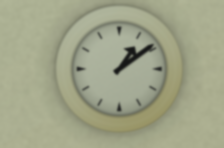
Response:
1h09
